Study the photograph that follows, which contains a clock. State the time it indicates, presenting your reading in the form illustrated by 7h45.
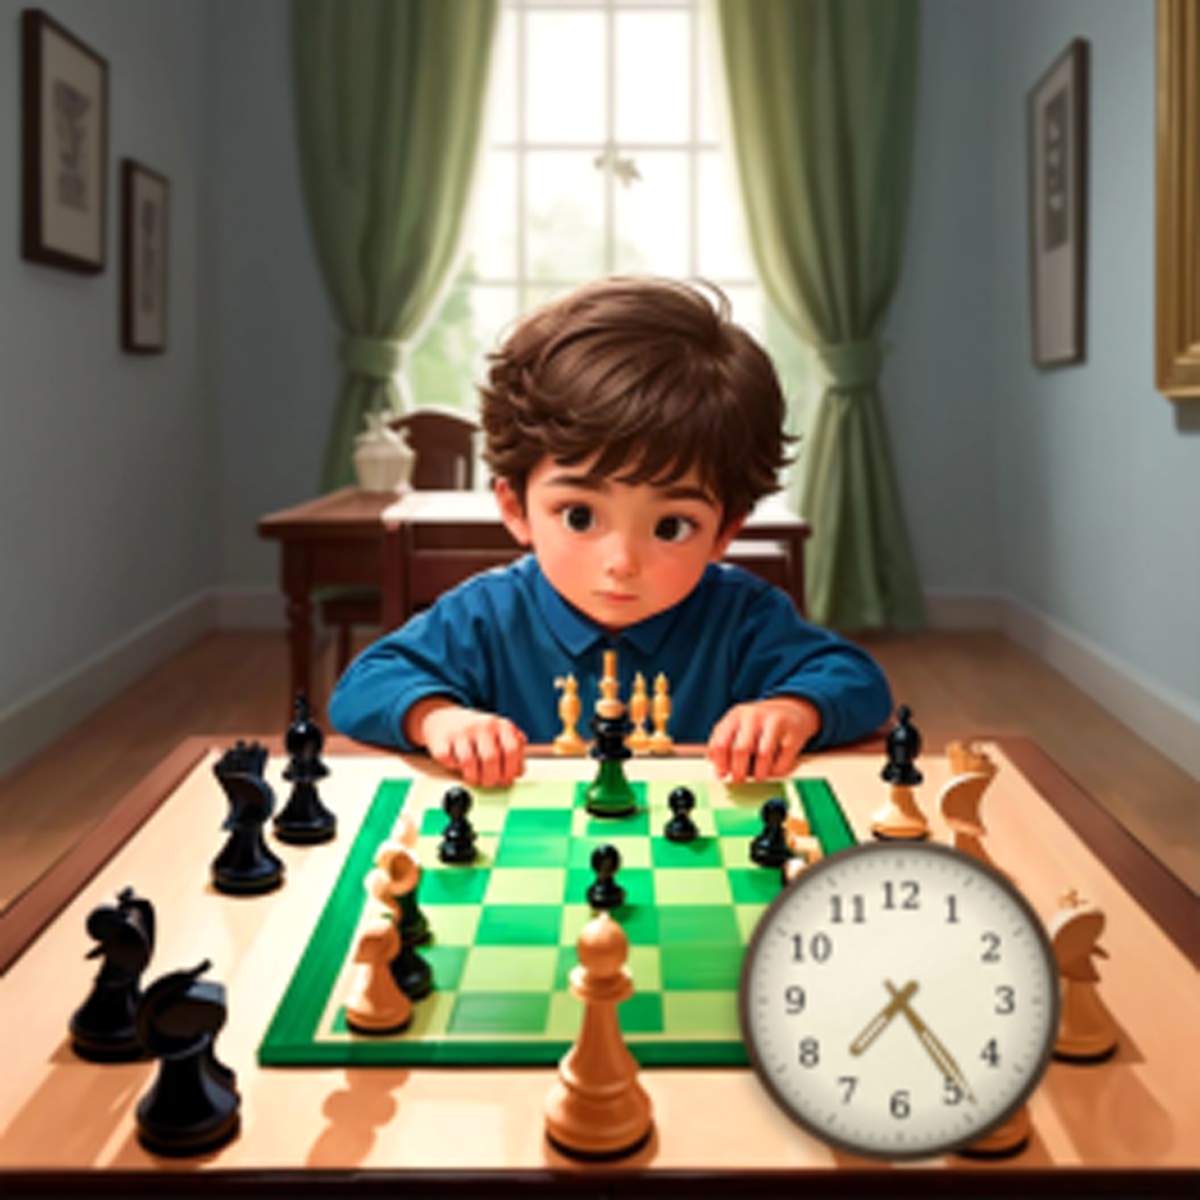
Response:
7h24
